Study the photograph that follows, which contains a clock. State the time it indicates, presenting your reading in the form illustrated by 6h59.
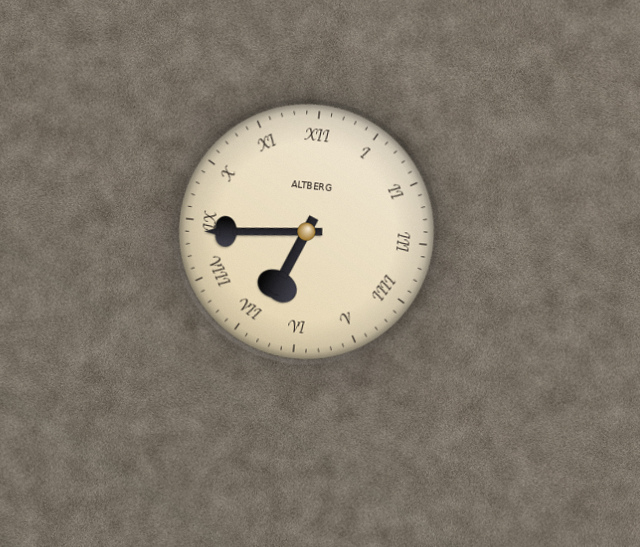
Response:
6h44
